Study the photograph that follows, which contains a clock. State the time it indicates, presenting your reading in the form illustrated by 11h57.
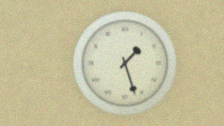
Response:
1h27
